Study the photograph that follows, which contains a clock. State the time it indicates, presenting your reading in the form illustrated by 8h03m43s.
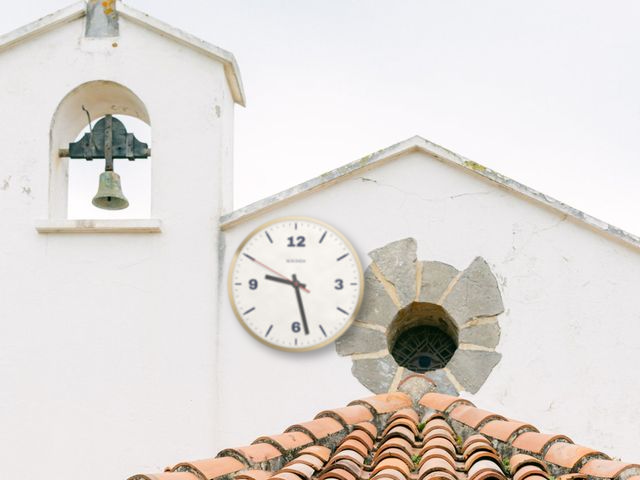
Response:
9h27m50s
